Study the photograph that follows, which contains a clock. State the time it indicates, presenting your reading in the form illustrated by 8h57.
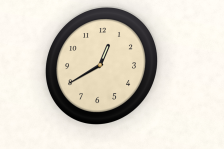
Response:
12h40
